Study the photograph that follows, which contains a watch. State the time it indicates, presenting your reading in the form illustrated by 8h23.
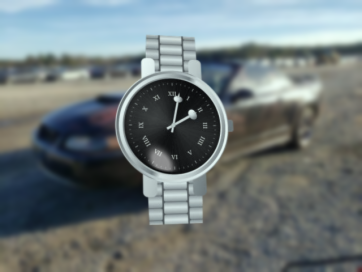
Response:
2h02
